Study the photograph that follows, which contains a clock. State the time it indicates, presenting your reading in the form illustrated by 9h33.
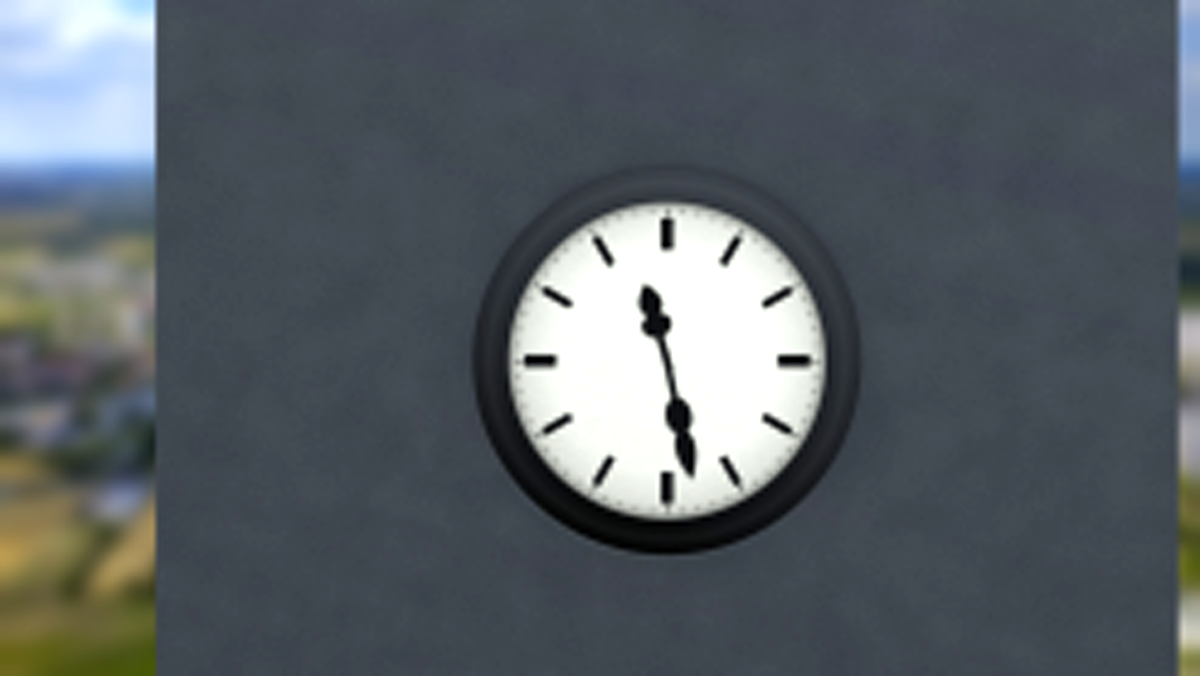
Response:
11h28
